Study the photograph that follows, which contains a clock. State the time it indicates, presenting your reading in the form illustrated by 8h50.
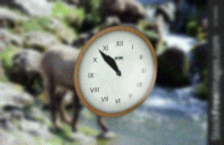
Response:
10h53
